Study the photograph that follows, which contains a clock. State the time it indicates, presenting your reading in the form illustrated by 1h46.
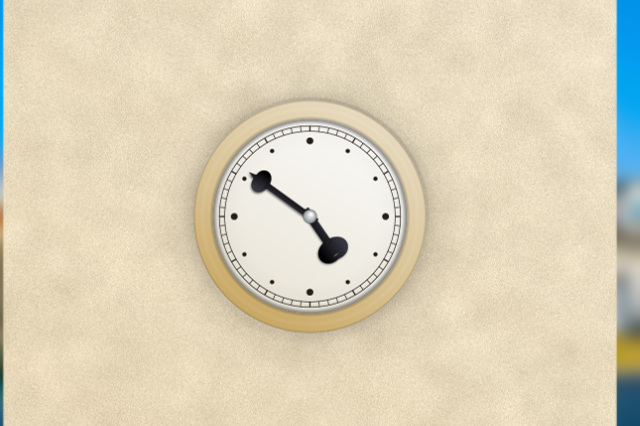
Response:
4h51
